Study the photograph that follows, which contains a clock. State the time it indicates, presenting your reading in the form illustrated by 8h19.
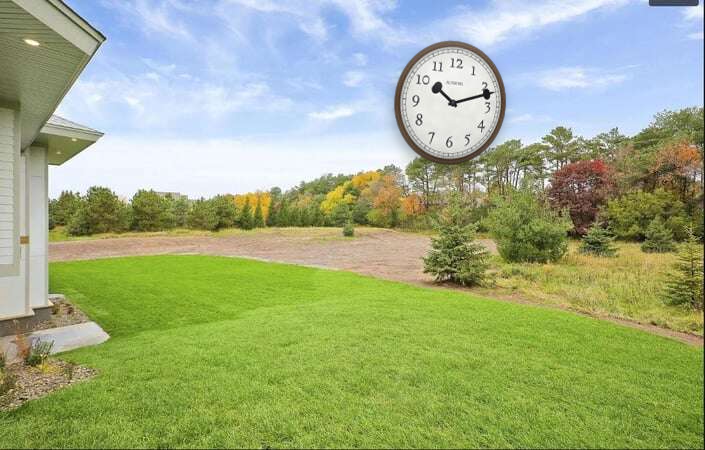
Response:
10h12
